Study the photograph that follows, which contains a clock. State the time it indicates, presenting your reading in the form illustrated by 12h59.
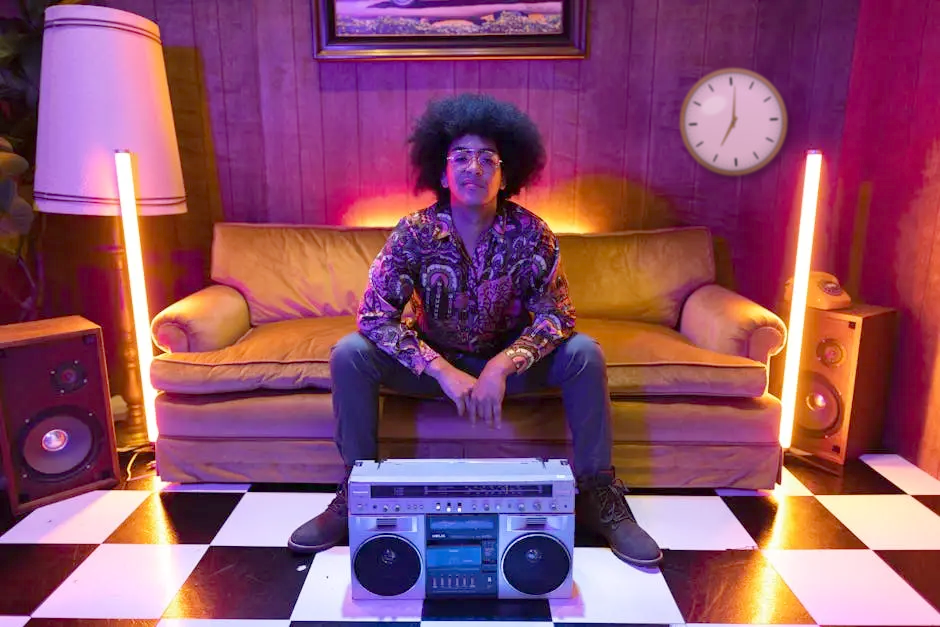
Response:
7h01
